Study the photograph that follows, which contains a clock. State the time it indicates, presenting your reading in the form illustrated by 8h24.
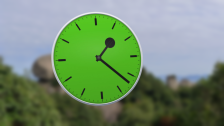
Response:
1h22
